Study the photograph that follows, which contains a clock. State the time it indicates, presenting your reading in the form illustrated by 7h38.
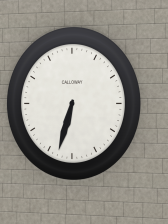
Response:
6h33
